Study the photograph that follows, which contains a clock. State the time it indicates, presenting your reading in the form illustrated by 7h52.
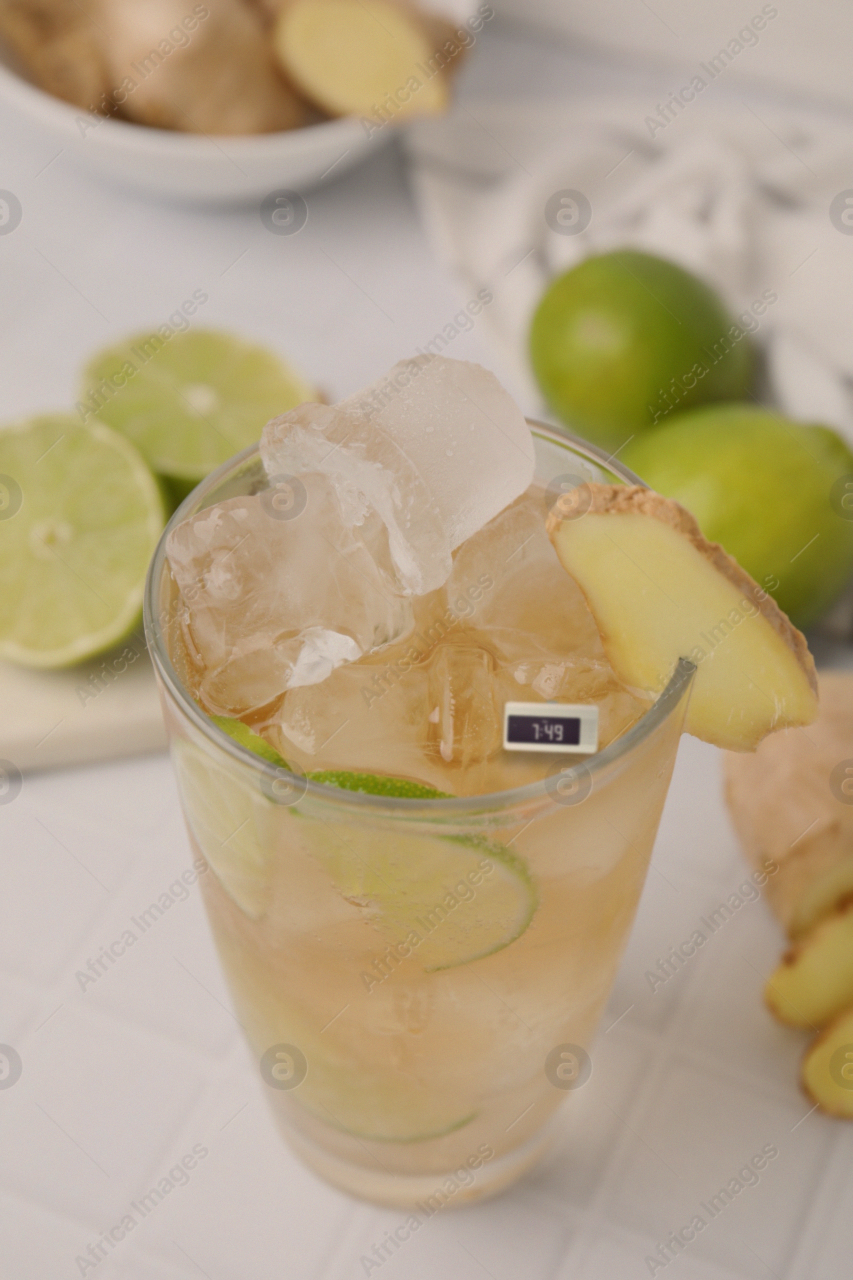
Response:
7h49
